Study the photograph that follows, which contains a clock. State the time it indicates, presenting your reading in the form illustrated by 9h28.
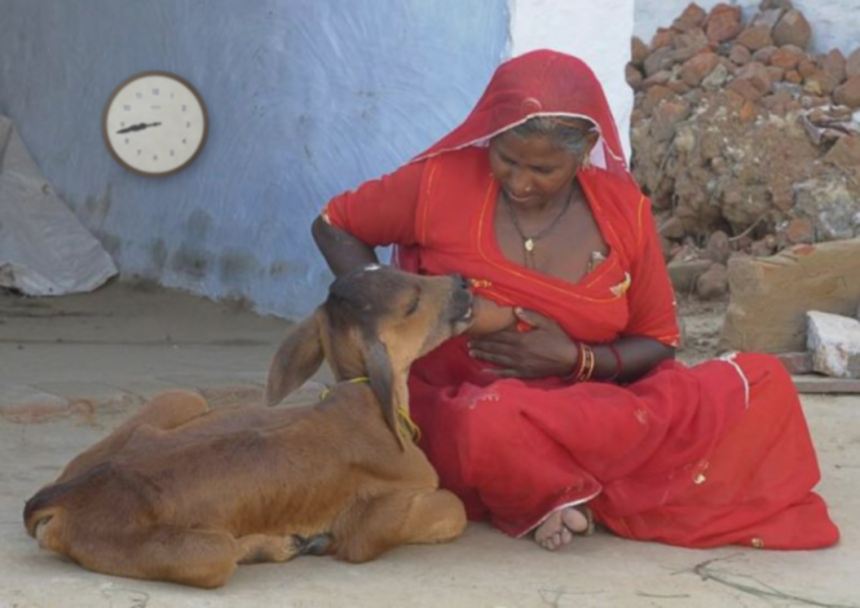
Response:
8h43
